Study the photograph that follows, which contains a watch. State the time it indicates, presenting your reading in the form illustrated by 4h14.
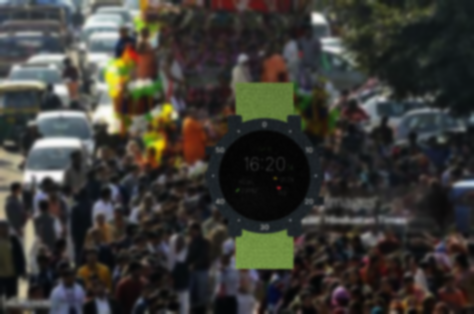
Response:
16h20
